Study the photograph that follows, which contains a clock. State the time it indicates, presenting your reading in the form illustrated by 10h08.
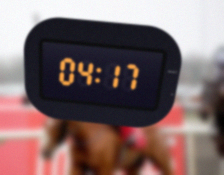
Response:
4h17
